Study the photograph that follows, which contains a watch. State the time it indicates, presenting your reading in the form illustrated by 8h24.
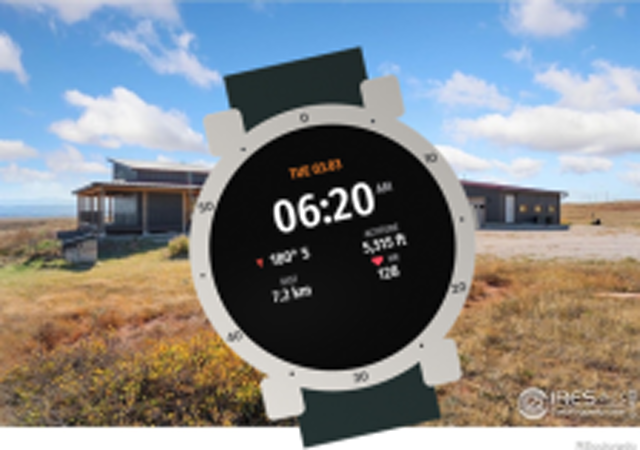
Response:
6h20
